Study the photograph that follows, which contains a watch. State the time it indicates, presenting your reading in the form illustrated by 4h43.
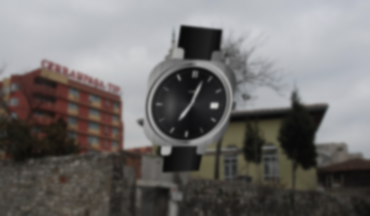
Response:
7h03
